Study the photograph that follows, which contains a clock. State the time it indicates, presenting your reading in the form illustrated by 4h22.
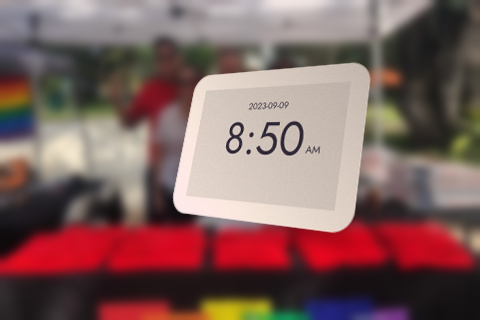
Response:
8h50
